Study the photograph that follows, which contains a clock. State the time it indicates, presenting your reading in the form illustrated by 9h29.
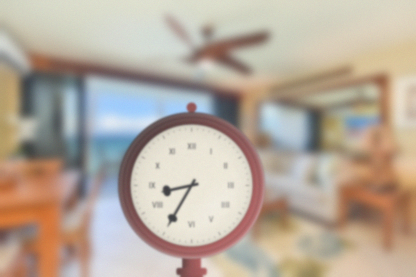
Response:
8h35
